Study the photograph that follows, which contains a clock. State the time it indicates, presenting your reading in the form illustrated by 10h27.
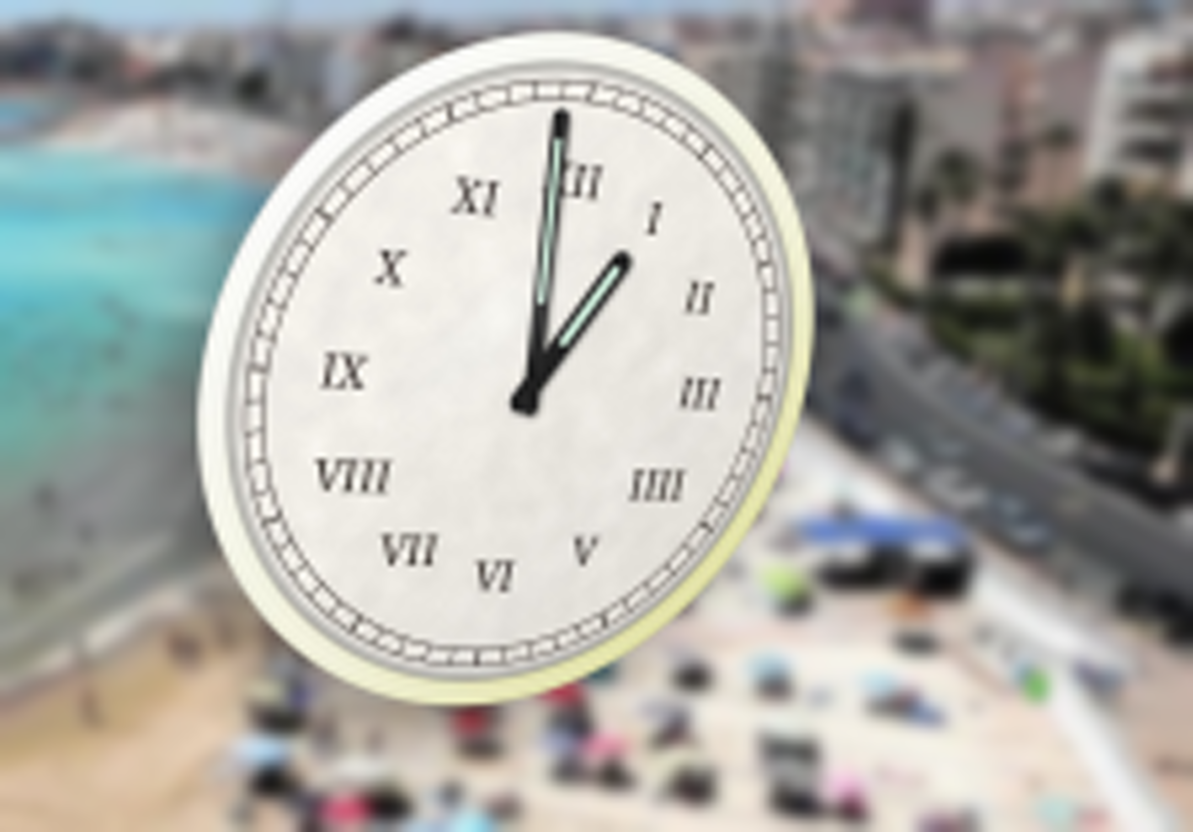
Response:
12h59
